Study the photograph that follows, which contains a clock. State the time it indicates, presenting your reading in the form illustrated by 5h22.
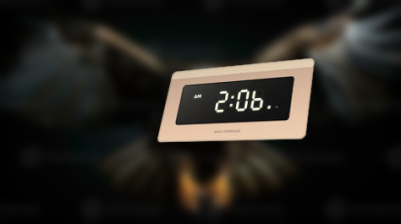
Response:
2h06
